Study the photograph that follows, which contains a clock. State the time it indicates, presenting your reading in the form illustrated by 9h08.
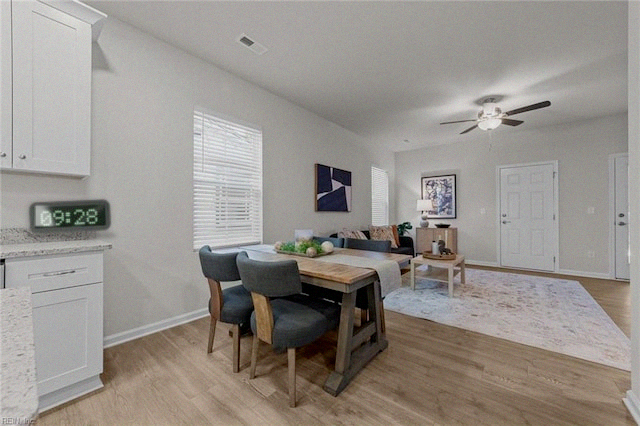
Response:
9h28
